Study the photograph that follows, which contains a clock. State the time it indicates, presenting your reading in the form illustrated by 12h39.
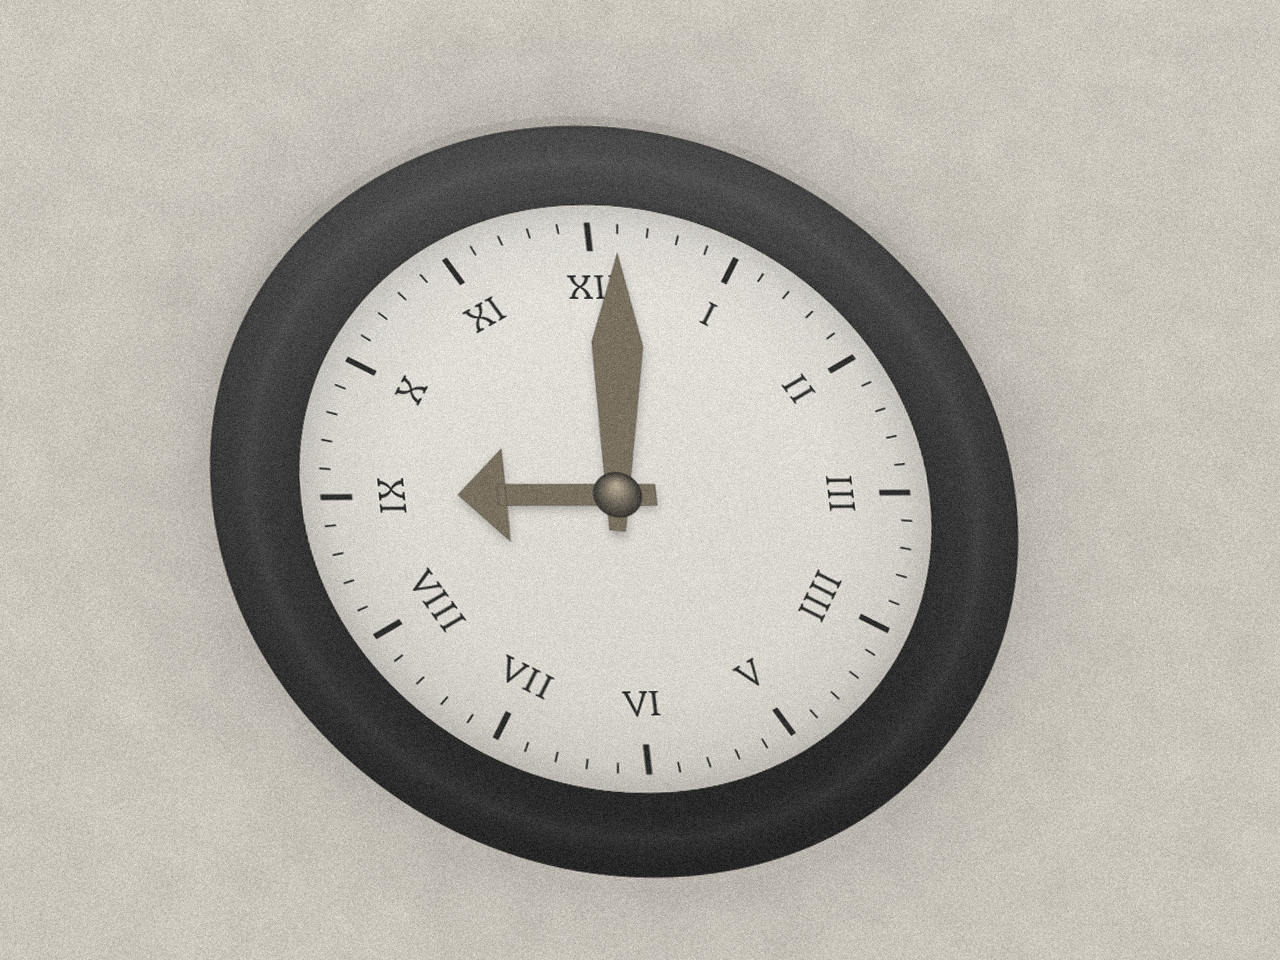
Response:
9h01
